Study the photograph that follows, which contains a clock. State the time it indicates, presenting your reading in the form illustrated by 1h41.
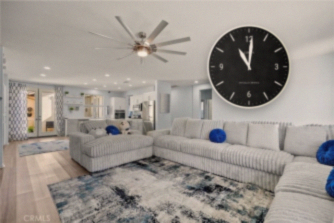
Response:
11h01
